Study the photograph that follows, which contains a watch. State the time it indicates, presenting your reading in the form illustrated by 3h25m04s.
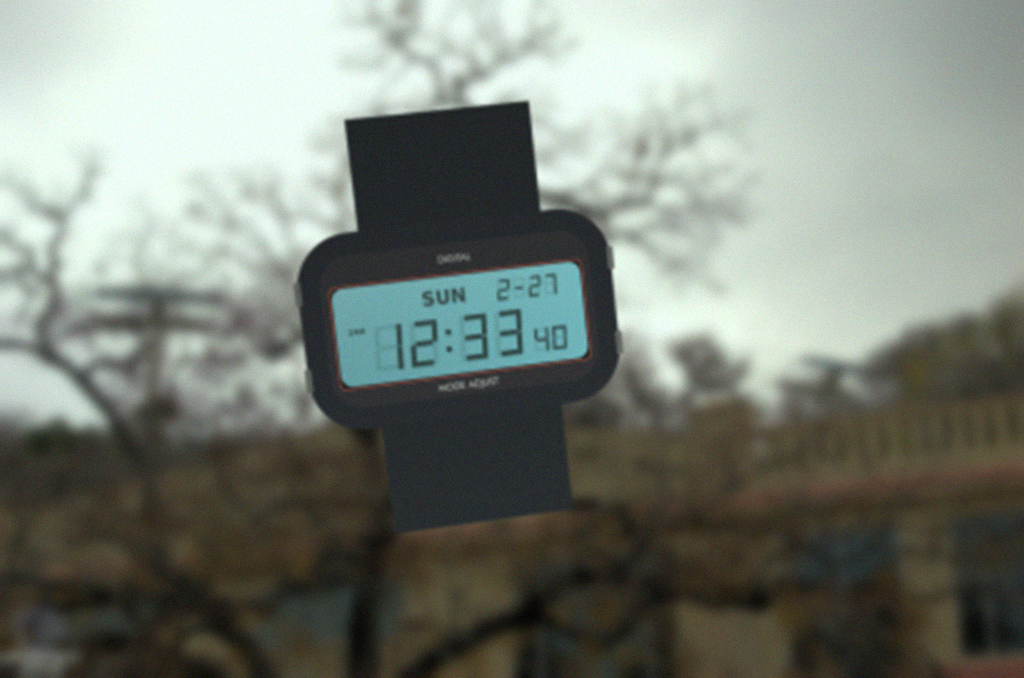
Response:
12h33m40s
